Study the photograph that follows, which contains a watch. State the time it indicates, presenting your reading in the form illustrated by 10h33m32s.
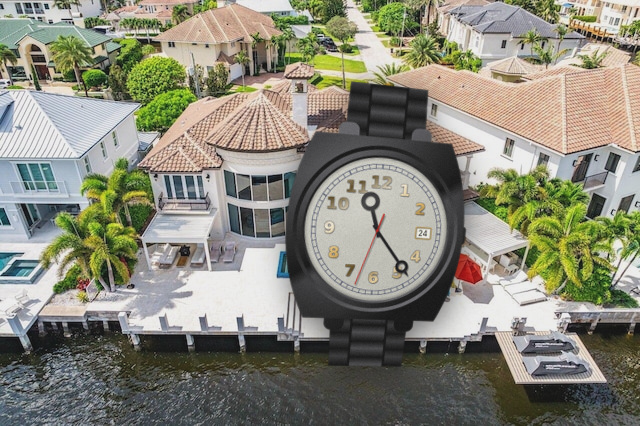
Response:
11h23m33s
